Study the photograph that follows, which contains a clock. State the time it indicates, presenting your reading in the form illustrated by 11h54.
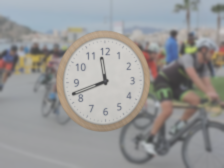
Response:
11h42
